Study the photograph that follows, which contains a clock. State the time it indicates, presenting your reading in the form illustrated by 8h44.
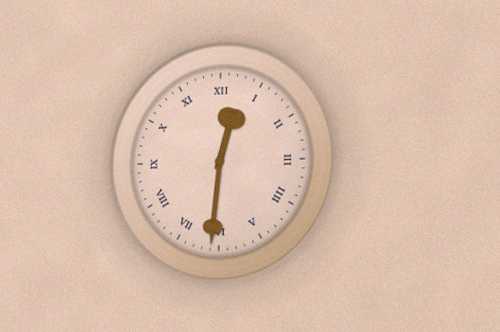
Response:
12h31
